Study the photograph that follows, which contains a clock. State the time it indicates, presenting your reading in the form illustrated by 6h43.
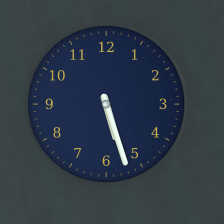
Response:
5h27
